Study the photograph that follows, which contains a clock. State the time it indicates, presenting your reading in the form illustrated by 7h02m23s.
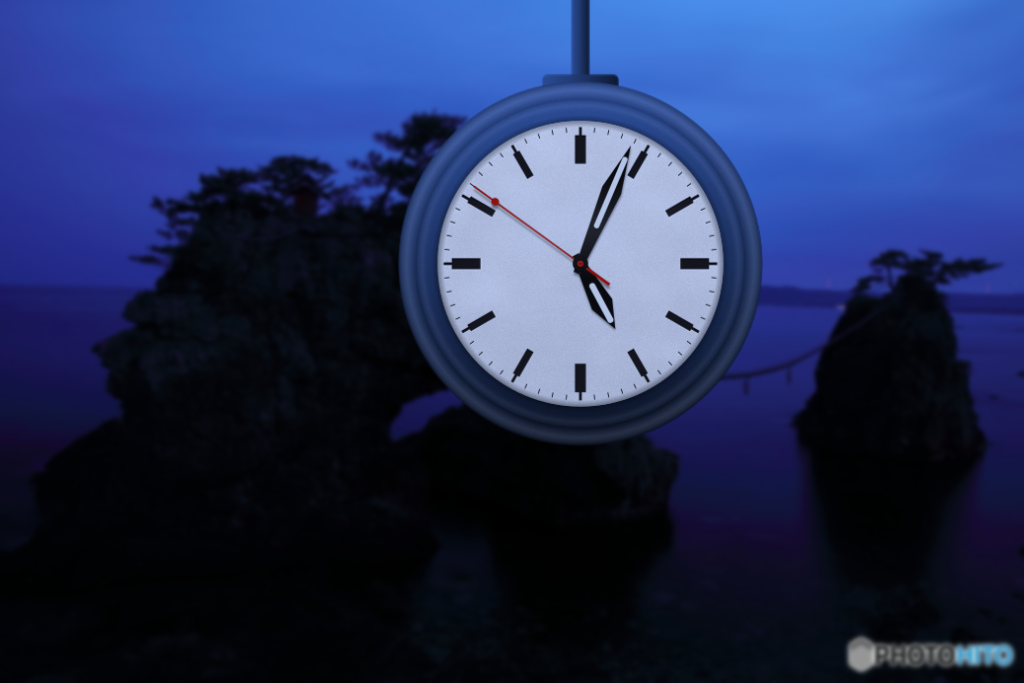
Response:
5h03m51s
